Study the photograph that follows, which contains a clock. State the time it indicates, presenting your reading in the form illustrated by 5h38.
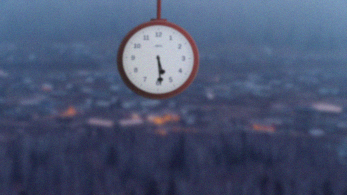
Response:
5h29
